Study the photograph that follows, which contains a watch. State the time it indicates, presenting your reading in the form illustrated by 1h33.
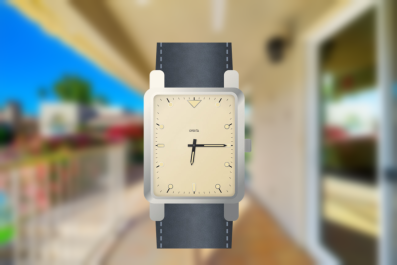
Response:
6h15
